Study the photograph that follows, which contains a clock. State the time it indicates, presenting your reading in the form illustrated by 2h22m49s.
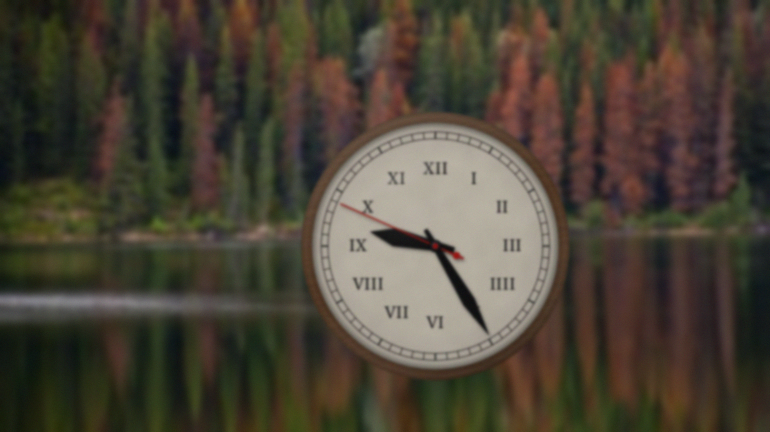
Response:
9h24m49s
